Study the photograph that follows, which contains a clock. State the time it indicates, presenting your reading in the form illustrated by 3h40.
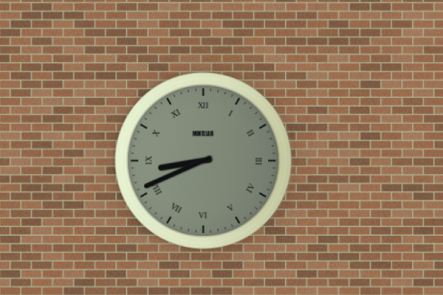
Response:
8h41
